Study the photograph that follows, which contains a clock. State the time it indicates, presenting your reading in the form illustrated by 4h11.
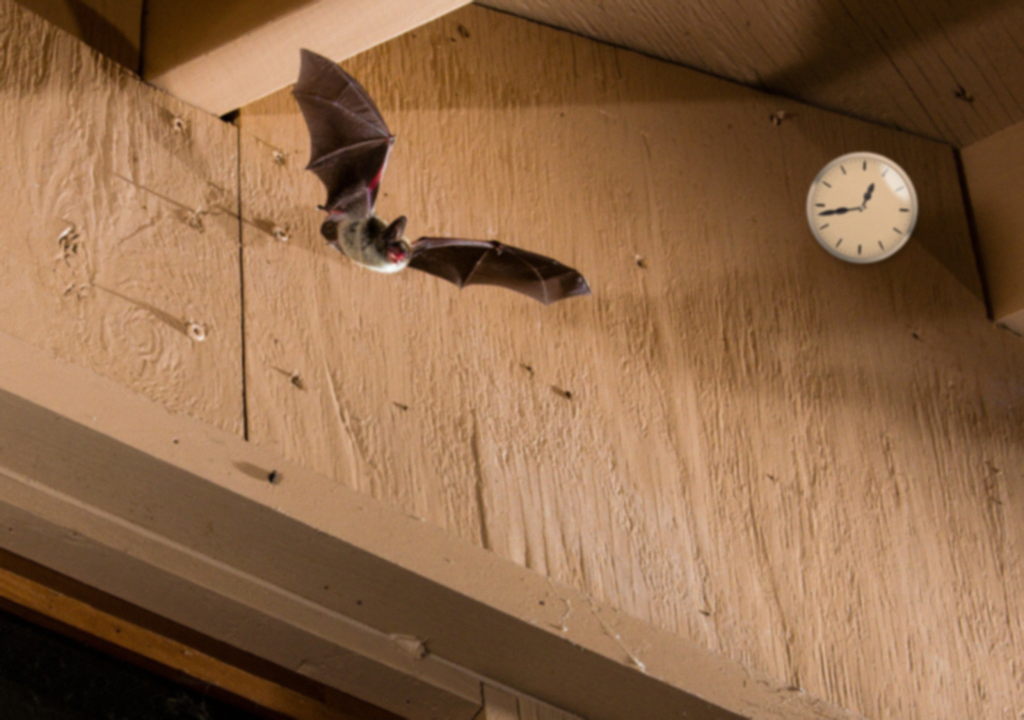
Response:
12h43
